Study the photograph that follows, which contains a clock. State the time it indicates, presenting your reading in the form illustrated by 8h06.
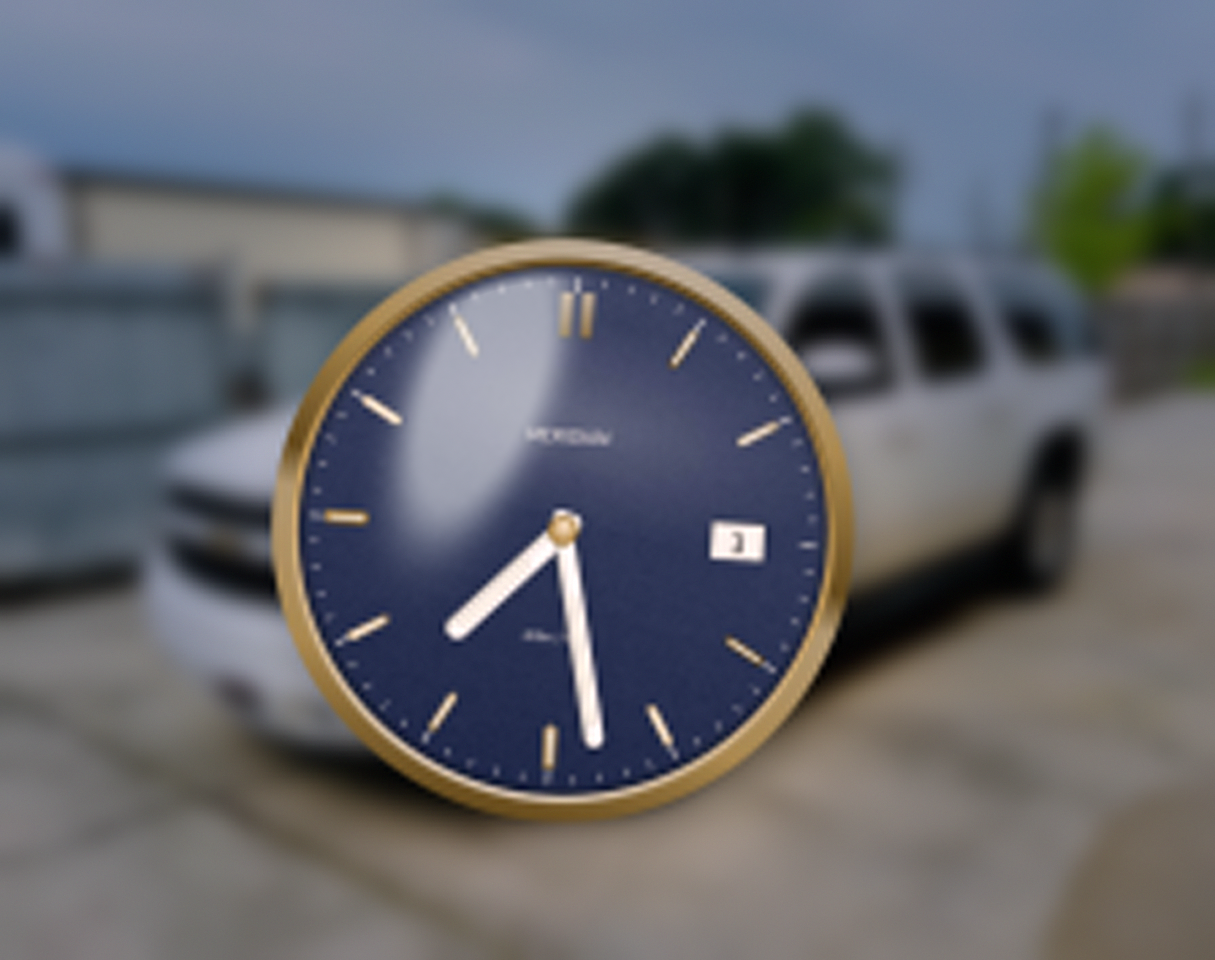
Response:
7h28
